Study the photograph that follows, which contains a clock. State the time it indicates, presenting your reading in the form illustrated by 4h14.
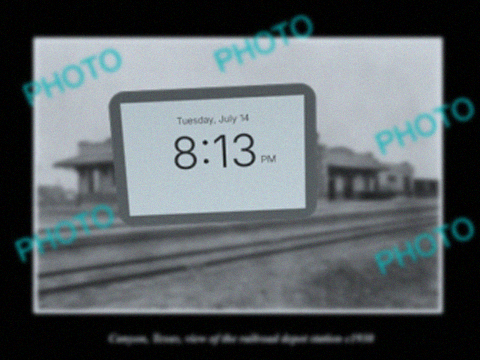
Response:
8h13
